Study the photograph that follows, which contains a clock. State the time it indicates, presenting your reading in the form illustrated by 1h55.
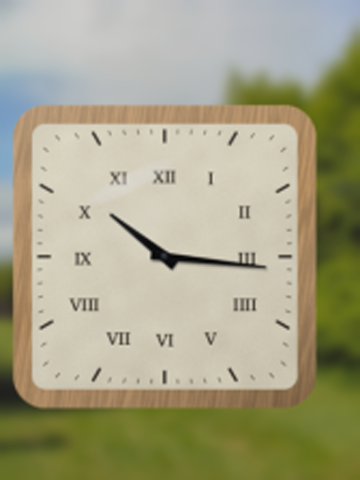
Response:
10h16
